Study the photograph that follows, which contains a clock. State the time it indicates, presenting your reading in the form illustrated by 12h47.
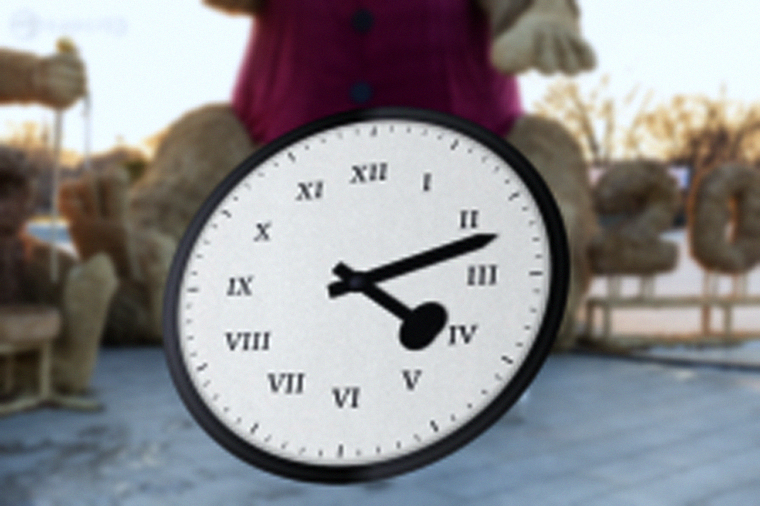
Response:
4h12
